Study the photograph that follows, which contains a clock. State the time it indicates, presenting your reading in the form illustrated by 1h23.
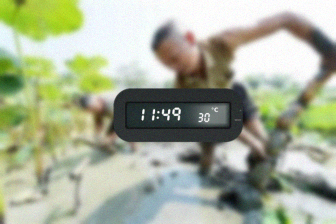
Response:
11h49
